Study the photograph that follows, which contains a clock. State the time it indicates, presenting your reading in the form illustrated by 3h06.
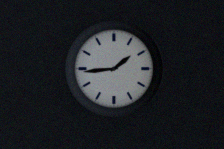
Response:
1h44
